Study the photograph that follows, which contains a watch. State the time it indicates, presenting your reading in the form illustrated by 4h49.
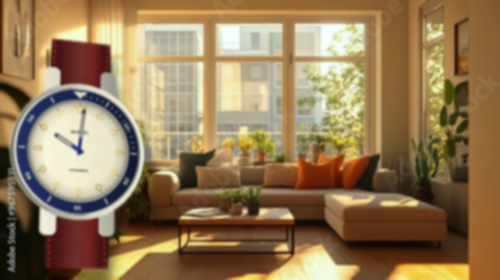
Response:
10h01
